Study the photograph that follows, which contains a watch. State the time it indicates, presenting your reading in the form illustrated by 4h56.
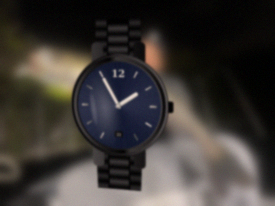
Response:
1h55
